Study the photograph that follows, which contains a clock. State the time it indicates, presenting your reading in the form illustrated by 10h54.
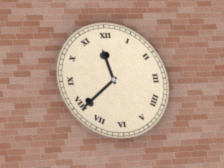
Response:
11h39
